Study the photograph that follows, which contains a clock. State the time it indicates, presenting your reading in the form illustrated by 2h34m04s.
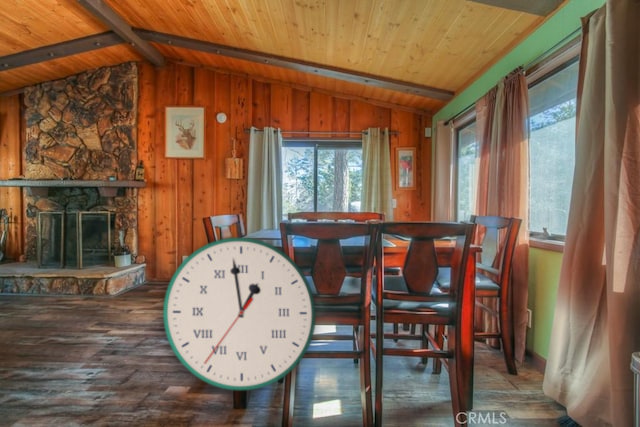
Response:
12h58m36s
